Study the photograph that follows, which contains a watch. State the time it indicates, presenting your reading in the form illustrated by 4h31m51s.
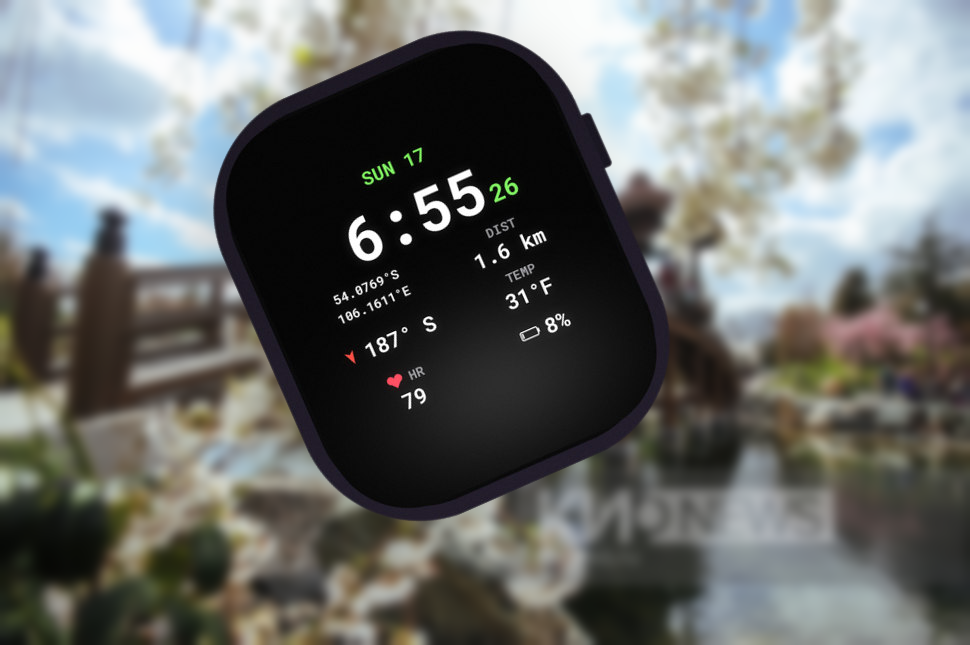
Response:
6h55m26s
